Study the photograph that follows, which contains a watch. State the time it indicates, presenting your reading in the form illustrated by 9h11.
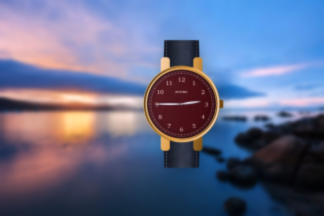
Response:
2h45
